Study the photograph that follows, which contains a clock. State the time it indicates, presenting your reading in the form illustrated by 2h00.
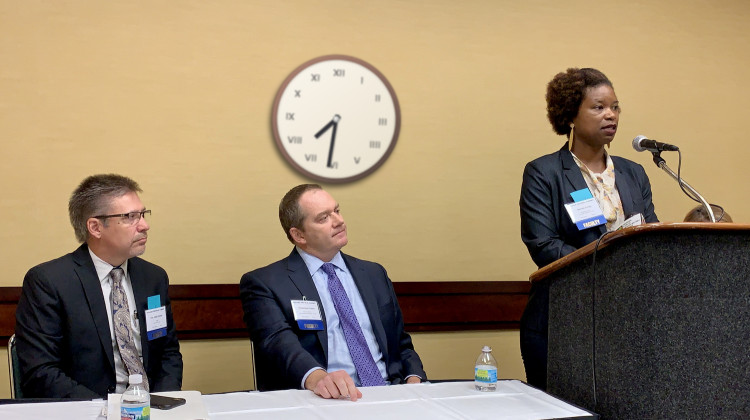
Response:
7h31
